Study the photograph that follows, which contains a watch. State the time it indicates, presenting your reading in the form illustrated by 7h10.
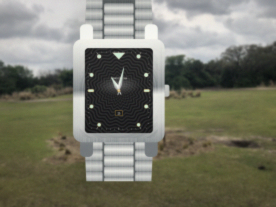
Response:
11h02
